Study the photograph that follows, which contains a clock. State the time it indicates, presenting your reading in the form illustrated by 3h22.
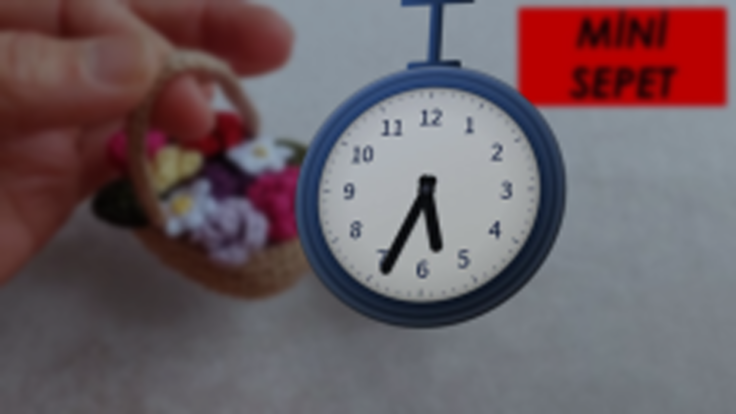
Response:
5h34
